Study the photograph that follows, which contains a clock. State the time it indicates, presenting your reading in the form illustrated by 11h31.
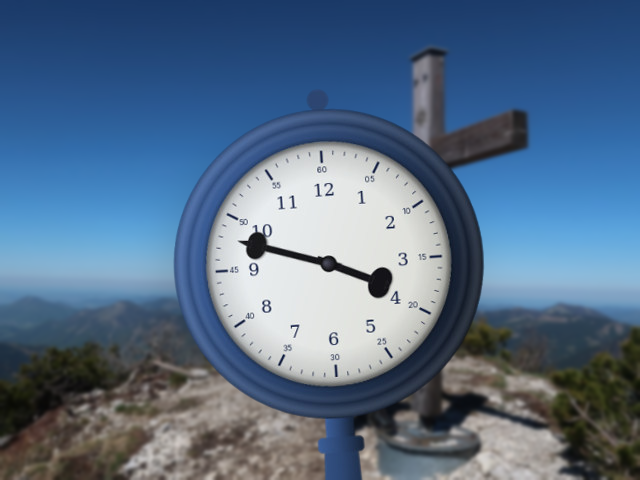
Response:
3h48
